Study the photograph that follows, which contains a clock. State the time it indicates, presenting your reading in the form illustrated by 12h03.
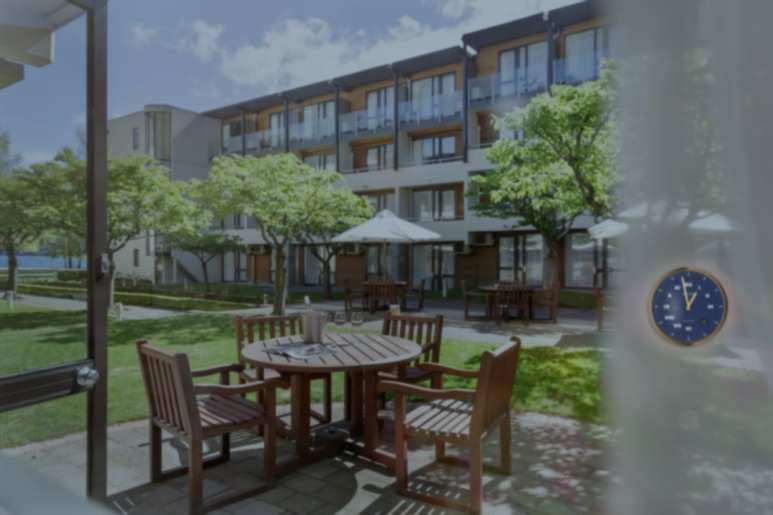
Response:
12h58
